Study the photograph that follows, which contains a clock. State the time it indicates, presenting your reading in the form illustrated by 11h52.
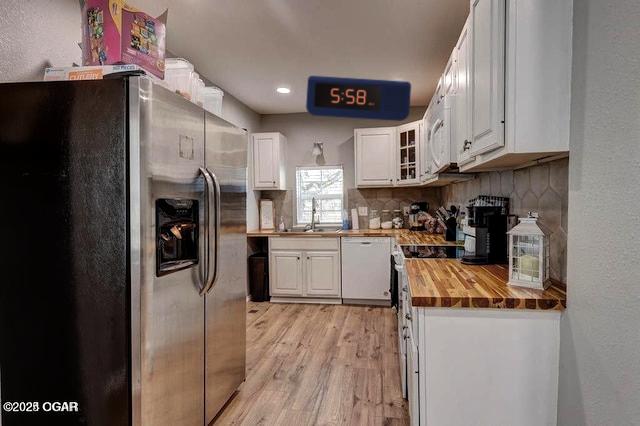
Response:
5h58
